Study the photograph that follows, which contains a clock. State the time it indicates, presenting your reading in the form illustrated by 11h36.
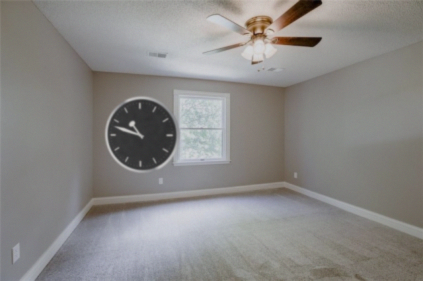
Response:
10h48
